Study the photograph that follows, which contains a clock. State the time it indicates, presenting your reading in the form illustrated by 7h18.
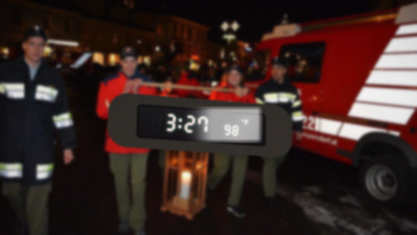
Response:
3h27
